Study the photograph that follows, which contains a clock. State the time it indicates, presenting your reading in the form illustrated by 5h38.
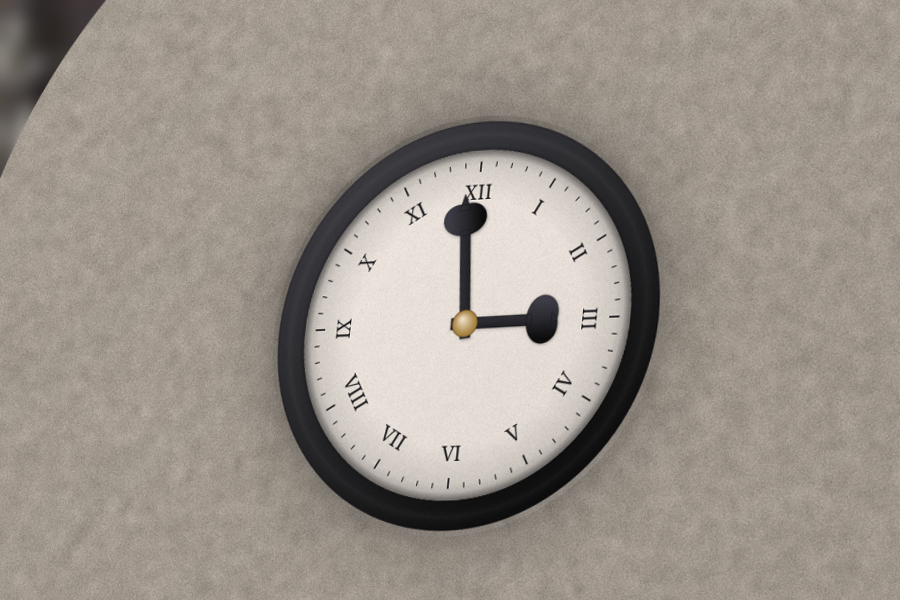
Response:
2h59
